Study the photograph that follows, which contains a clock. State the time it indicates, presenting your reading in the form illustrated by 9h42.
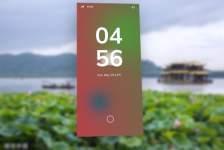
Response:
4h56
